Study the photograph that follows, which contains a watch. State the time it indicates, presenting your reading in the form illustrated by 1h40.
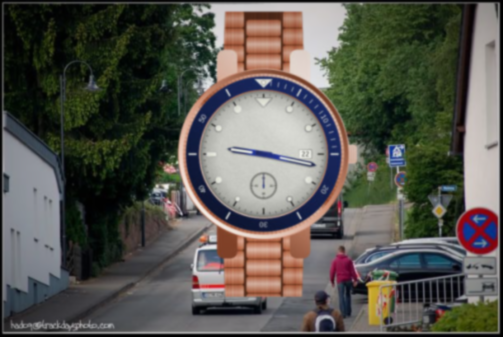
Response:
9h17
